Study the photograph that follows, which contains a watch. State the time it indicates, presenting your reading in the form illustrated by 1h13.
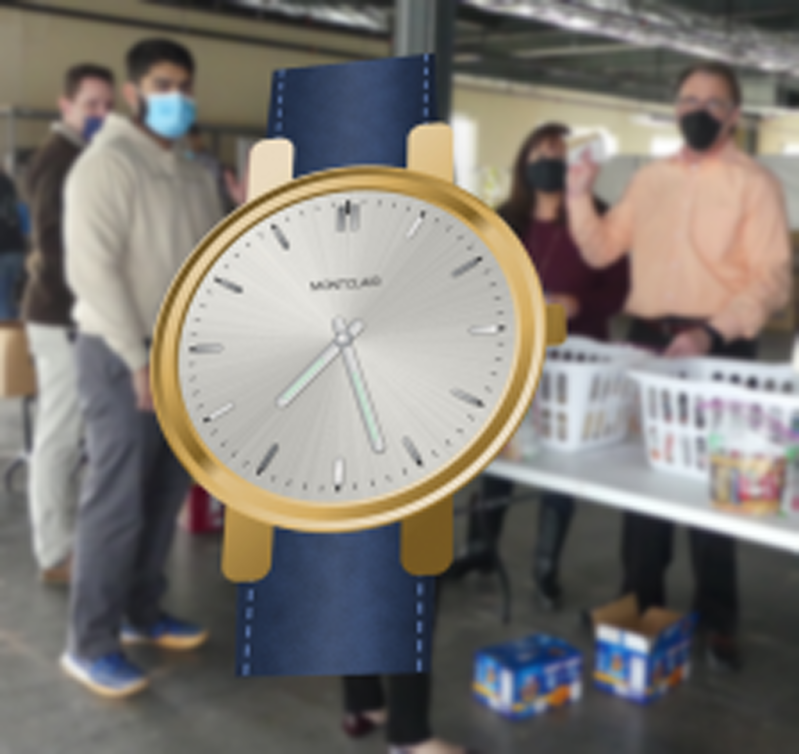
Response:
7h27
